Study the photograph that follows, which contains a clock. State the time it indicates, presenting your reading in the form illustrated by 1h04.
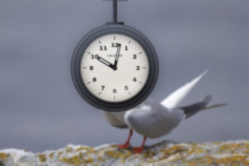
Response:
10h02
